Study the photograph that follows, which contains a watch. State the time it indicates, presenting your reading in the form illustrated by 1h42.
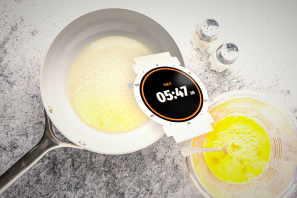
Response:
5h47
